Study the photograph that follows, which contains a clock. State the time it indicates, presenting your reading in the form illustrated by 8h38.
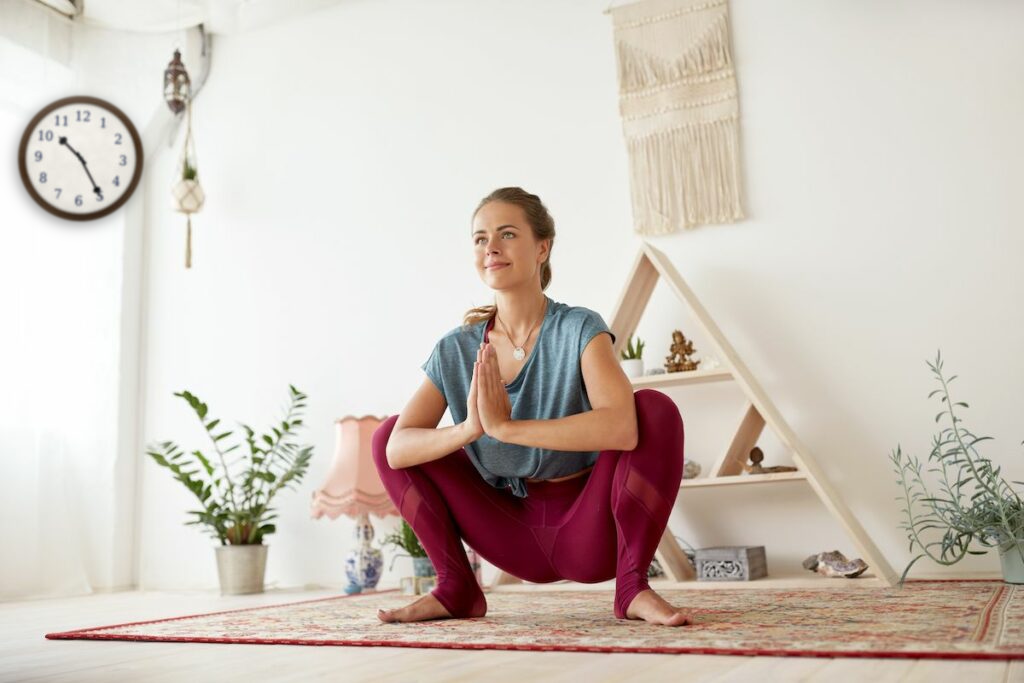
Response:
10h25
